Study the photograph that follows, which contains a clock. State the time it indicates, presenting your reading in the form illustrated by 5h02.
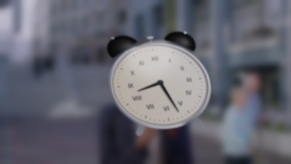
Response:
8h27
